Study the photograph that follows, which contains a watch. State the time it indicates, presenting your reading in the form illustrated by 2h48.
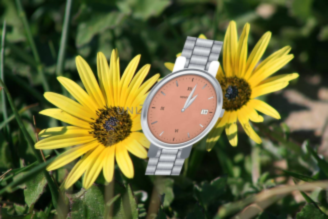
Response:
1h02
